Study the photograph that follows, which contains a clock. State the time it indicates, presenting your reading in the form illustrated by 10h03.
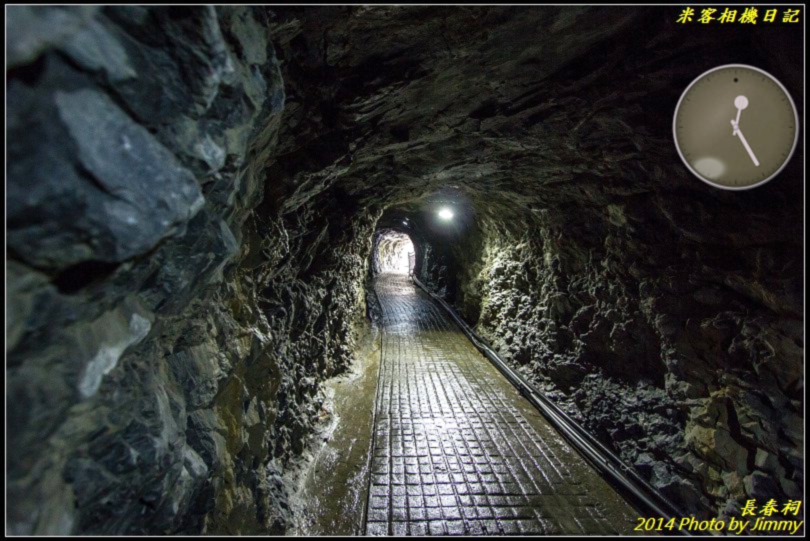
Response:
12h25
